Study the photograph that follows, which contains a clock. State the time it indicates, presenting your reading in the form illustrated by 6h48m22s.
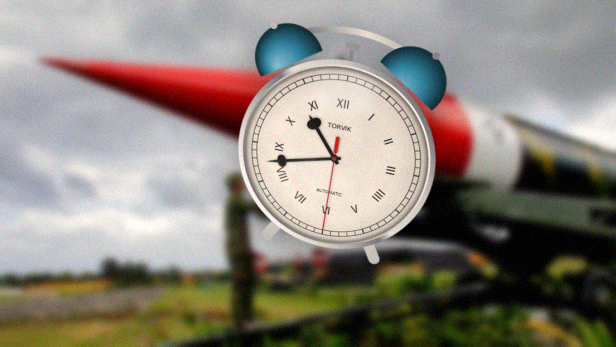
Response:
10h42m30s
